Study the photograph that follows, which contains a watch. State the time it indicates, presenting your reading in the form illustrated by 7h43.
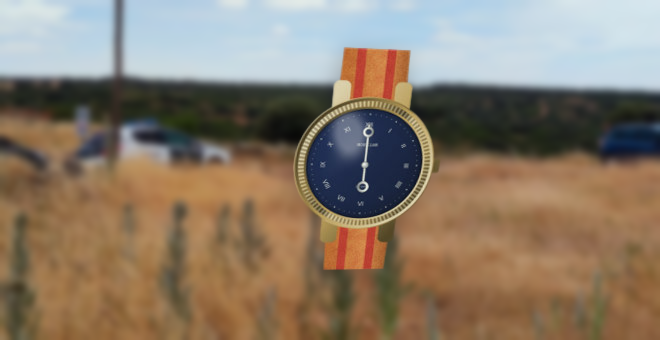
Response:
6h00
